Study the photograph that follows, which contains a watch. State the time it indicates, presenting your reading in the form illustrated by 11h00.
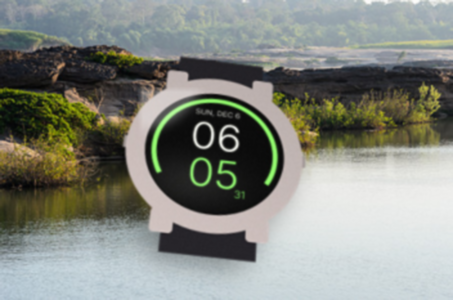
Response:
6h05
